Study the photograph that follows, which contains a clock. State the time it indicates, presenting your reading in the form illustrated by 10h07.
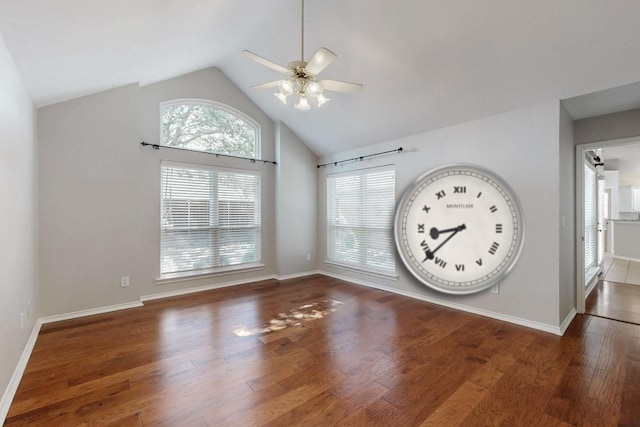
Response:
8h38
